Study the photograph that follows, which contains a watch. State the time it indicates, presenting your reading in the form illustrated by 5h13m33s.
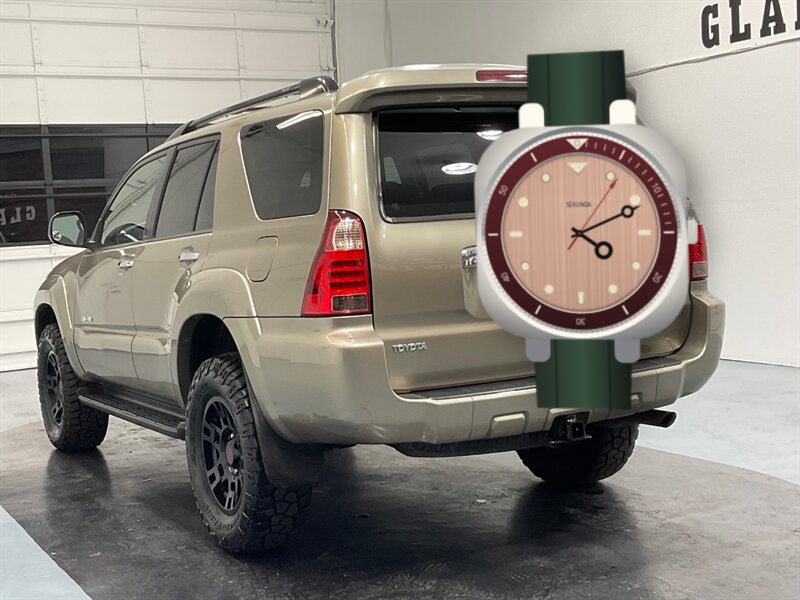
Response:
4h11m06s
